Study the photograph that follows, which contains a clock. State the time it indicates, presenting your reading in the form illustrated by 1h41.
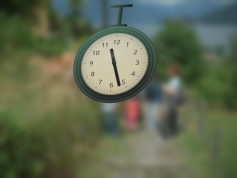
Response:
11h27
